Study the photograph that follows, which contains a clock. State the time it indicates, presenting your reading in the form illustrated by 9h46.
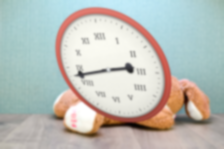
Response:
2h43
